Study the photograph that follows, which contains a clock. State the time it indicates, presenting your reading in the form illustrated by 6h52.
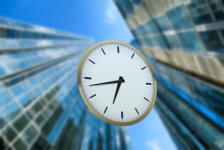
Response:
6h43
